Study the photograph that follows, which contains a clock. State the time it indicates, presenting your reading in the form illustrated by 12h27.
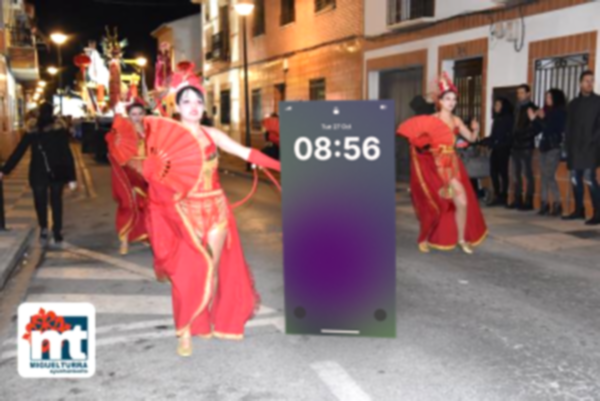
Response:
8h56
